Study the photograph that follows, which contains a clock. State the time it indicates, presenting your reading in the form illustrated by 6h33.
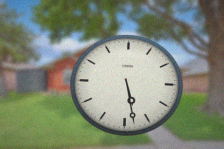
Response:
5h28
